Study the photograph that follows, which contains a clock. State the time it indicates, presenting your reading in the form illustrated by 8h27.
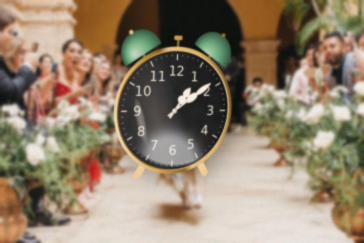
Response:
1h09
